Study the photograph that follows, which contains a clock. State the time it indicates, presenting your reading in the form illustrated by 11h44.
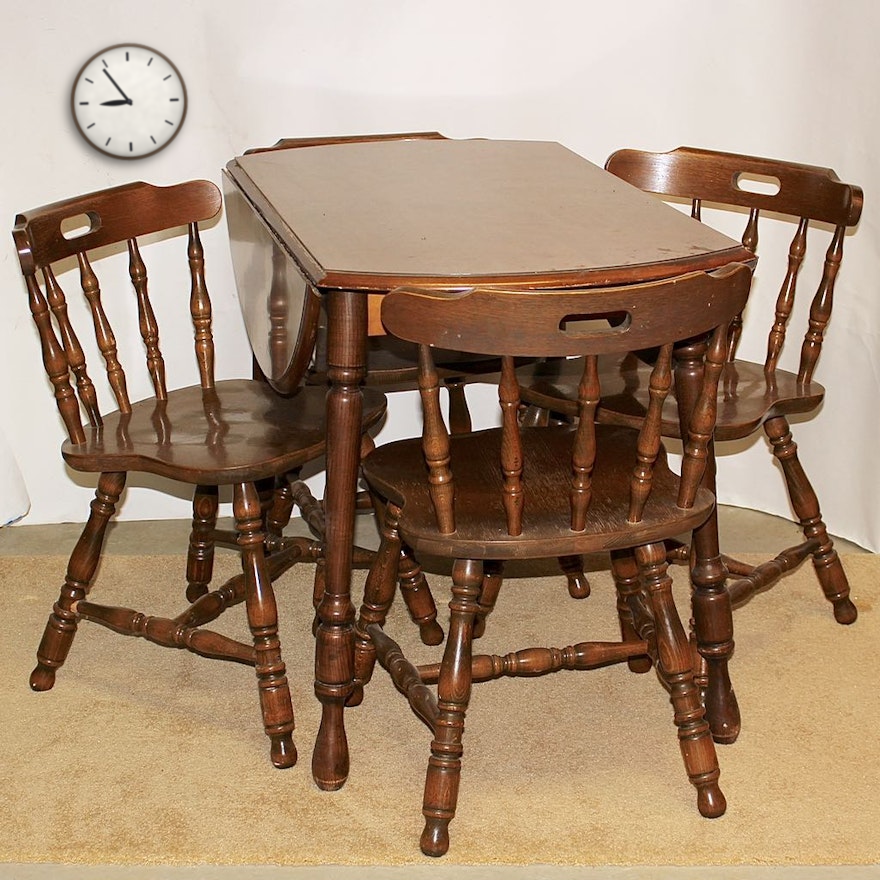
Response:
8h54
